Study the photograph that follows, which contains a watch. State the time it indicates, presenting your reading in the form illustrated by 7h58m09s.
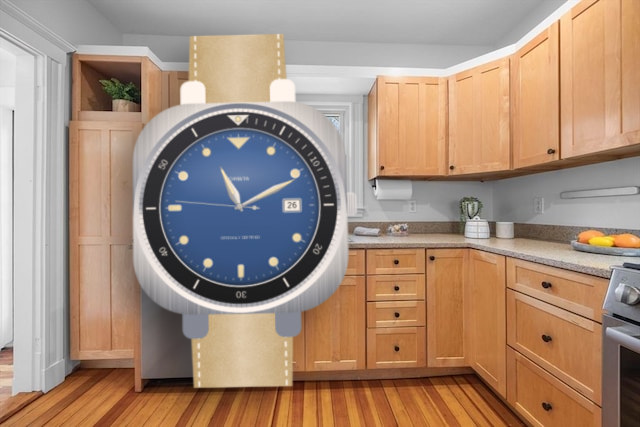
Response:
11h10m46s
